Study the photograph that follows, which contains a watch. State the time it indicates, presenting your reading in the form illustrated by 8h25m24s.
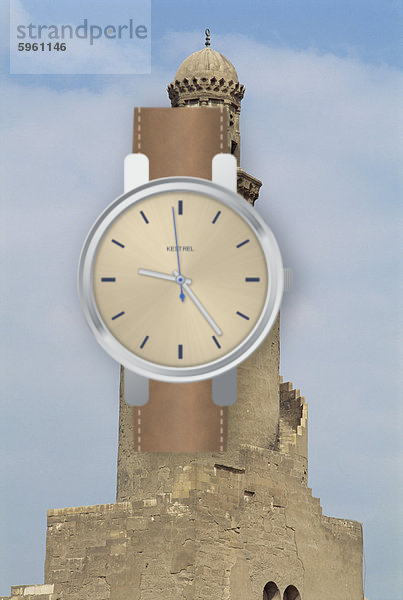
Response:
9h23m59s
